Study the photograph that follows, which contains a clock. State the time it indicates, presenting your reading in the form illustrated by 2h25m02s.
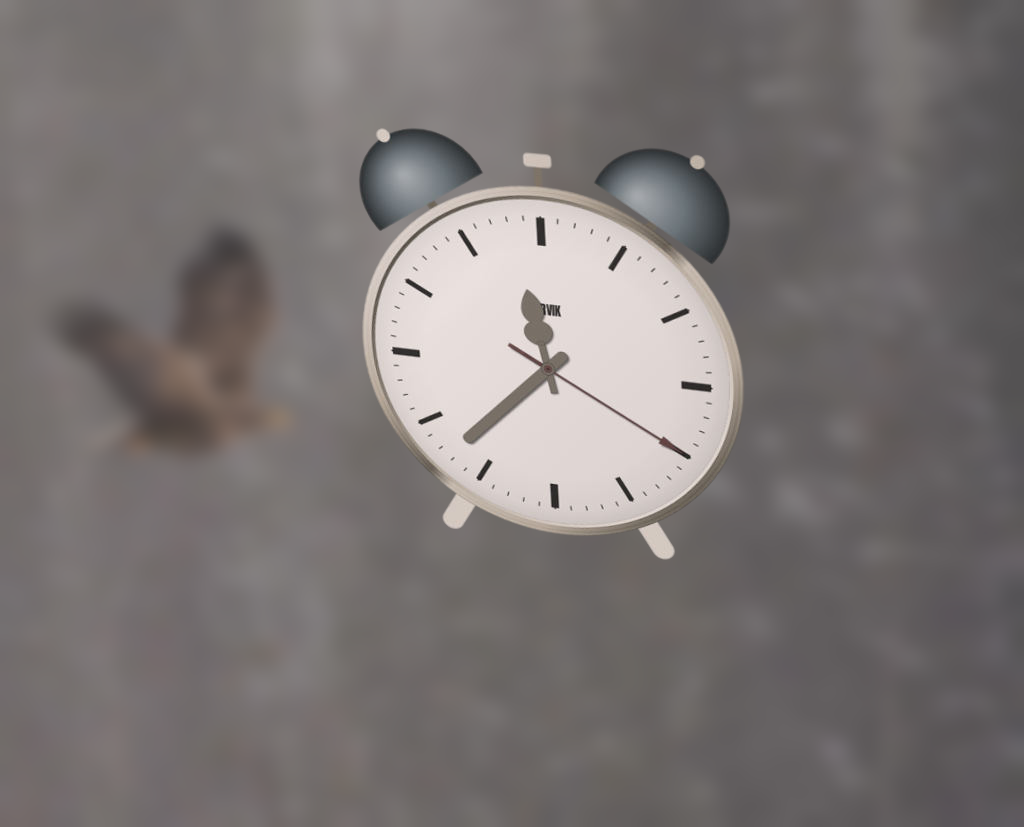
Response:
11h37m20s
